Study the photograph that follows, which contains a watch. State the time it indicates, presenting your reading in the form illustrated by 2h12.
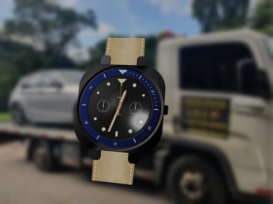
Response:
12h33
